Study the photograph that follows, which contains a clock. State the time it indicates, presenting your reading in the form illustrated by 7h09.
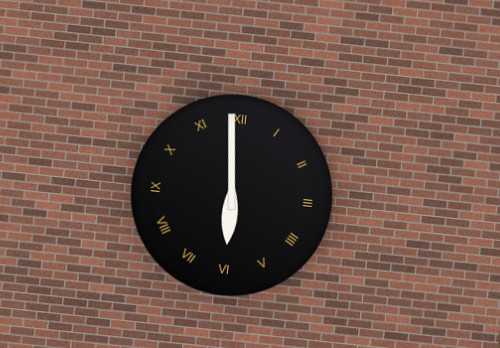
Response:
5h59
